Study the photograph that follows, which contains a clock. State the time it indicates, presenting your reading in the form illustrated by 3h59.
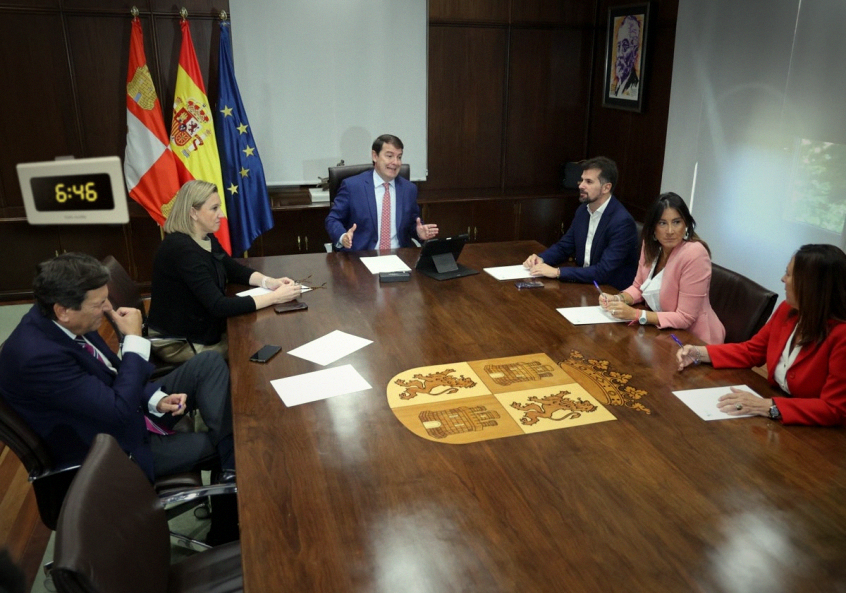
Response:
6h46
